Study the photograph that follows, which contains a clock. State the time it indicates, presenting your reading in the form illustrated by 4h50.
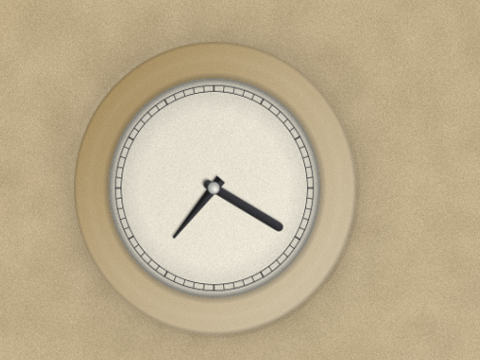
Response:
7h20
